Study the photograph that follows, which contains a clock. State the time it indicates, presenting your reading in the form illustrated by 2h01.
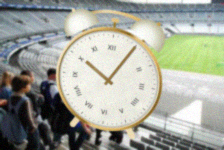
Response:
10h05
